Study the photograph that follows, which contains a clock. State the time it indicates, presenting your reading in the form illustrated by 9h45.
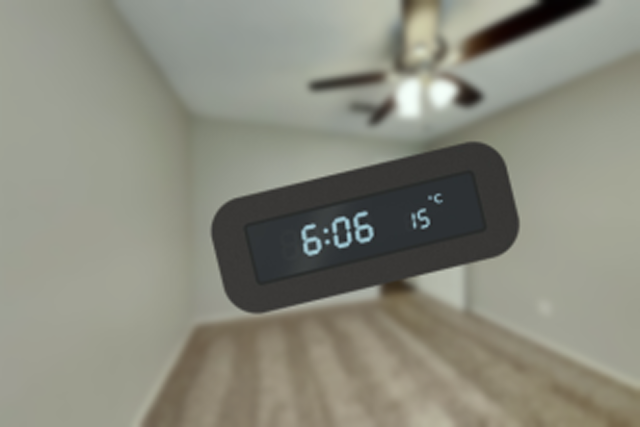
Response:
6h06
